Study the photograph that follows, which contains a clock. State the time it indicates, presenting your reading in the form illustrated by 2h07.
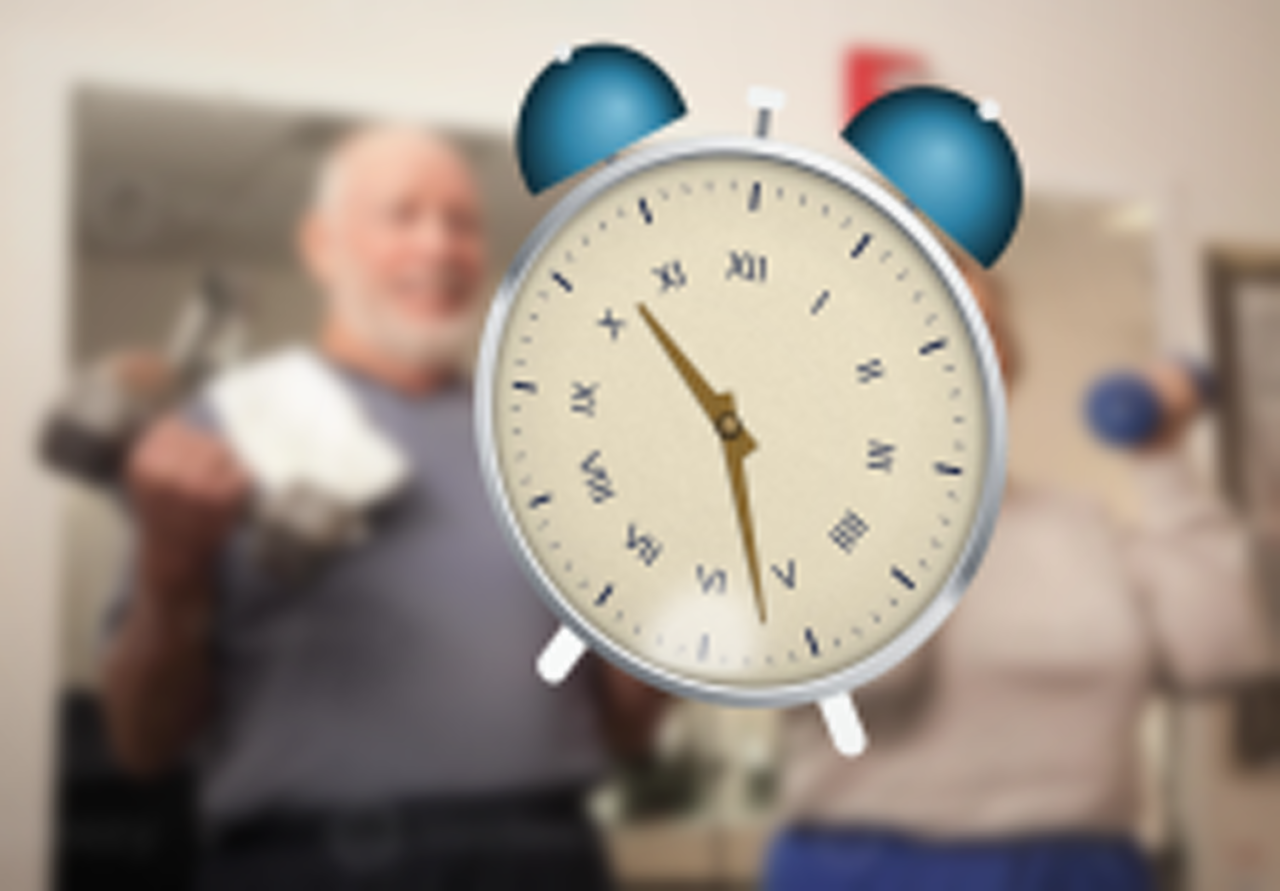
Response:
10h27
